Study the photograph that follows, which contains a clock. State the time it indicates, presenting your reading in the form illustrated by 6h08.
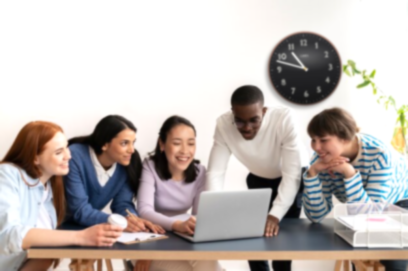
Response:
10h48
